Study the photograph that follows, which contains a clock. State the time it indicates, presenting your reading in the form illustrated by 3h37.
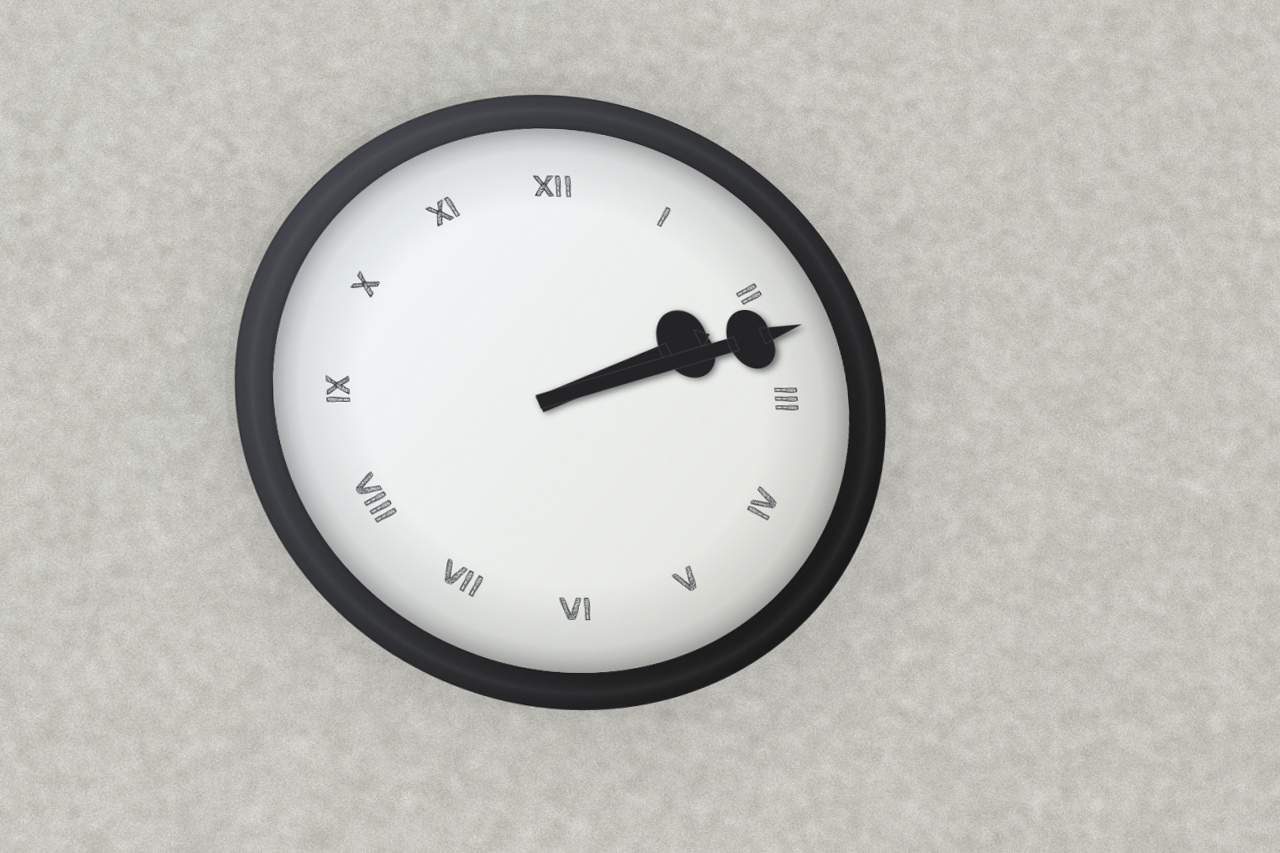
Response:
2h12
